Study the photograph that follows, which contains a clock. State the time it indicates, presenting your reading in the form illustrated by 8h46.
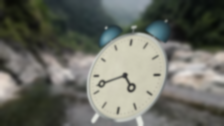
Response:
4h42
